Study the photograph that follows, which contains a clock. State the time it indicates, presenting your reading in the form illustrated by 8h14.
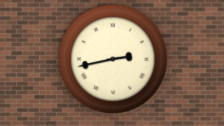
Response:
2h43
